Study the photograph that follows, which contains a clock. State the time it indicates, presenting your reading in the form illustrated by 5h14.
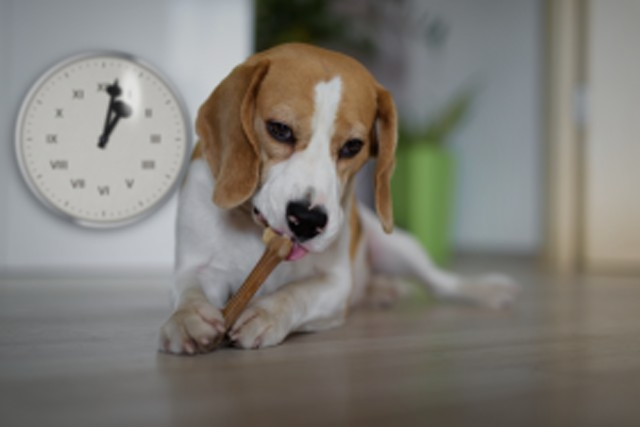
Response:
1h02
